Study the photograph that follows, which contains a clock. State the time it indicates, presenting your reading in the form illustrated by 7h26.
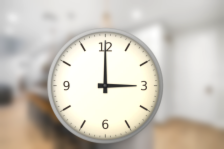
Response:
3h00
